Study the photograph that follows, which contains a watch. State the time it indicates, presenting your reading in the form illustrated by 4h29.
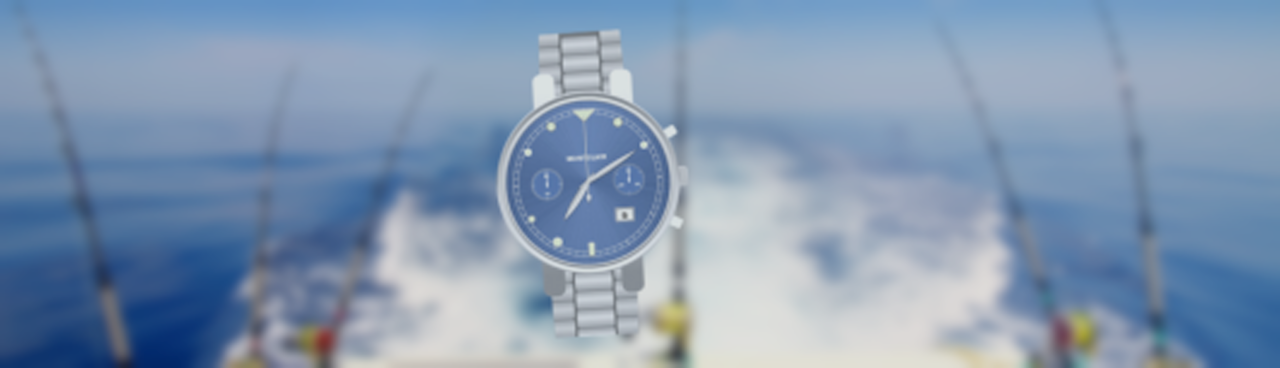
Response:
7h10
